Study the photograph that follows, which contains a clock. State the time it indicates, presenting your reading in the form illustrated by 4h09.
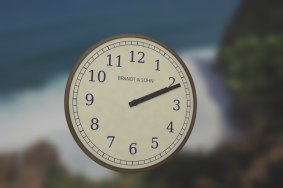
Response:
2h11
